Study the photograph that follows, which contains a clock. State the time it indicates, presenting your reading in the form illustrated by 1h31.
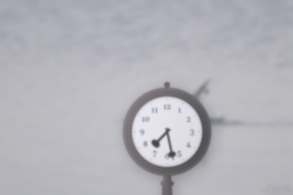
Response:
7h28
